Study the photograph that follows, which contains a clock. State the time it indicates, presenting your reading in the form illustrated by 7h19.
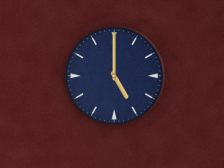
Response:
5h00
